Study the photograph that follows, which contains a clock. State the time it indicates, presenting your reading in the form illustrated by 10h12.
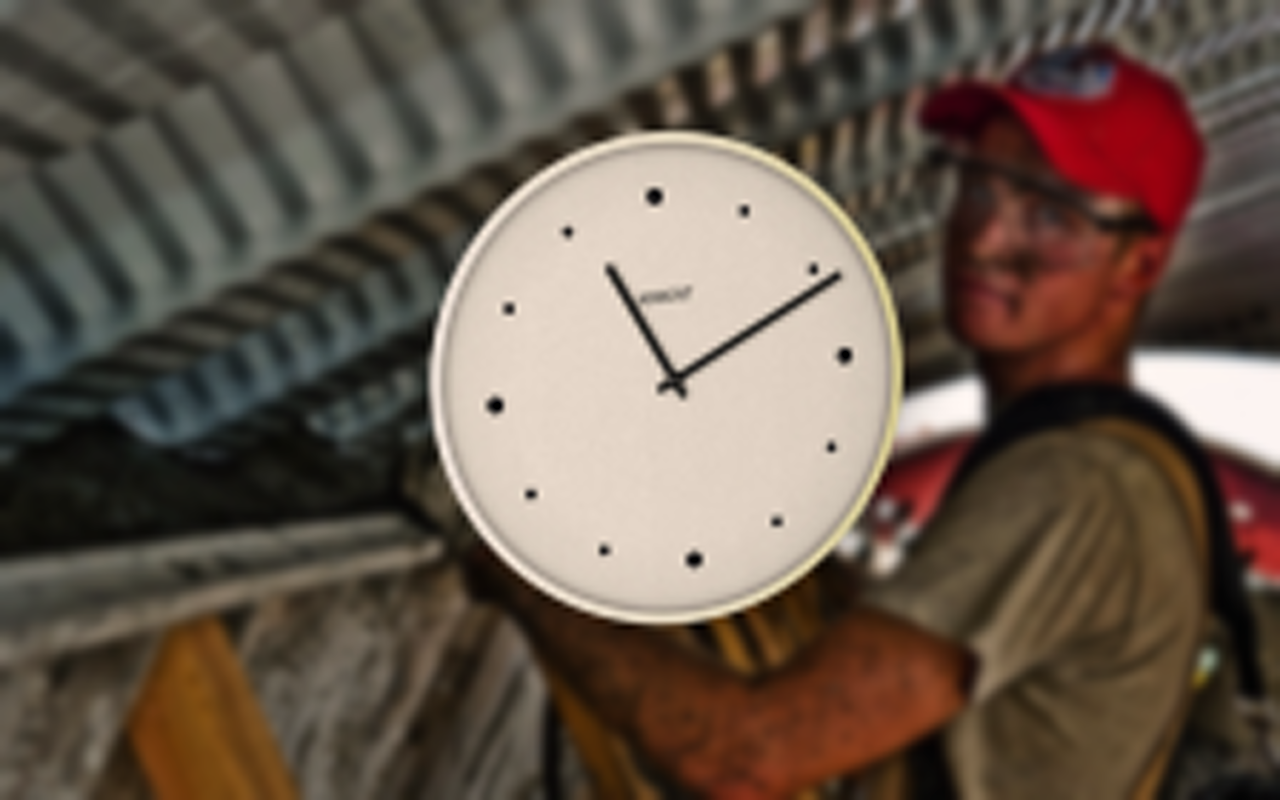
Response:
11h11
